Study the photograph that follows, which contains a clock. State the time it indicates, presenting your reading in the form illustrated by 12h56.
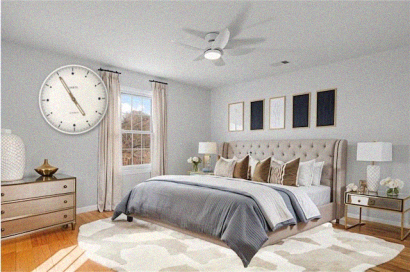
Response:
4h55
